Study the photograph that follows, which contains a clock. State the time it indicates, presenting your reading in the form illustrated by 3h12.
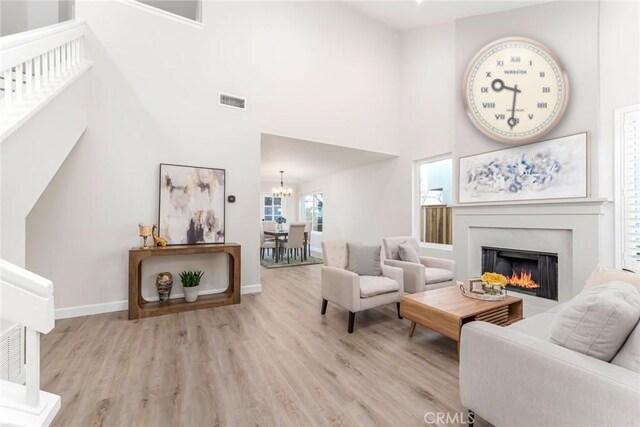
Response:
9h31
